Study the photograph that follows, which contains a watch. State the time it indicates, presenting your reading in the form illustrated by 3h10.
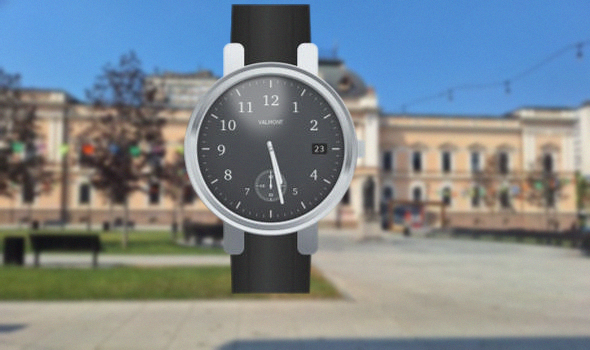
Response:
5h28
